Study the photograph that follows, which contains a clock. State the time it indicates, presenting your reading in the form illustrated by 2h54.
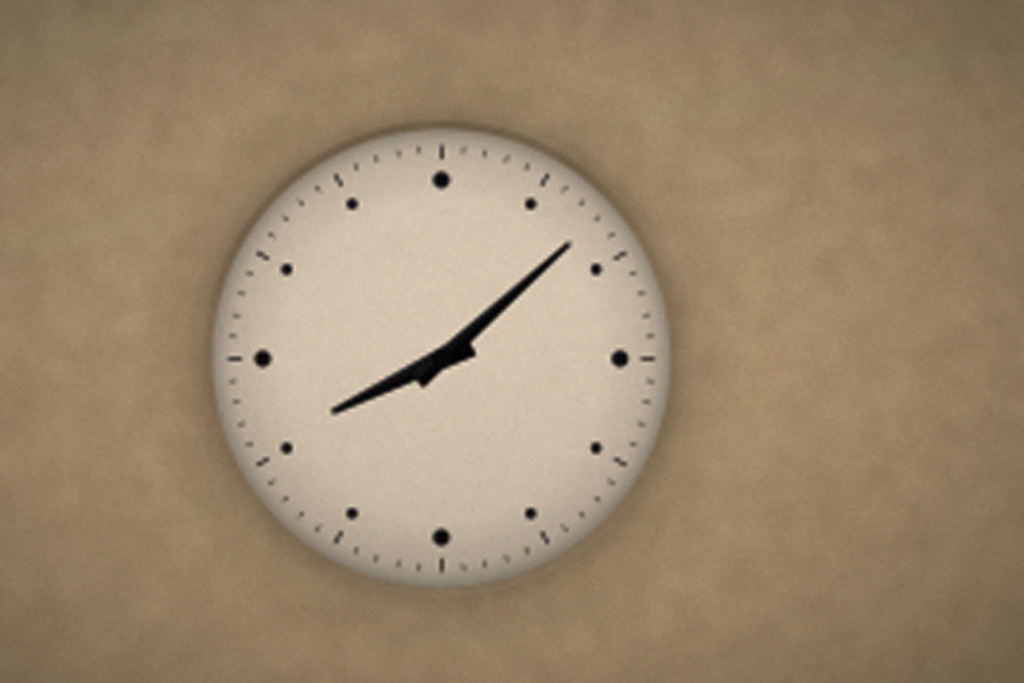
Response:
8h08
